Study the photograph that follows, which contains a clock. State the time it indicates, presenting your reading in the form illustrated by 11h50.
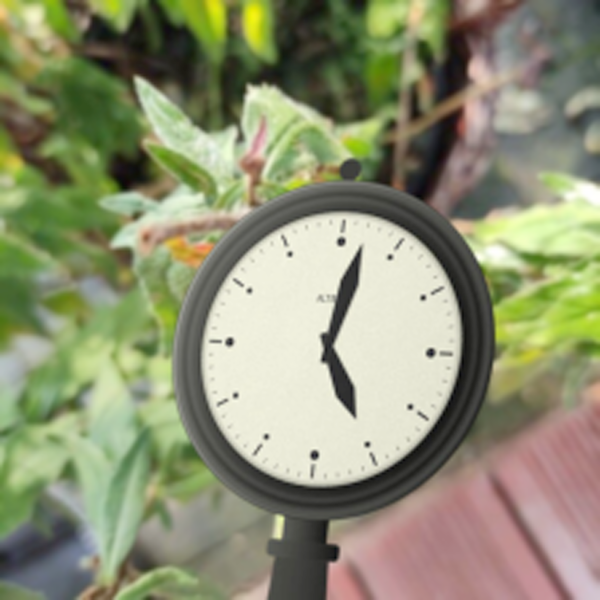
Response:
5h02
